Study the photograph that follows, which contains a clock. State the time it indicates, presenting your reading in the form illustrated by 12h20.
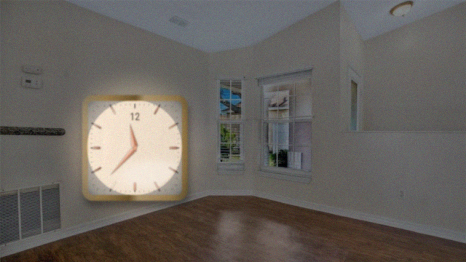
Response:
11h37
